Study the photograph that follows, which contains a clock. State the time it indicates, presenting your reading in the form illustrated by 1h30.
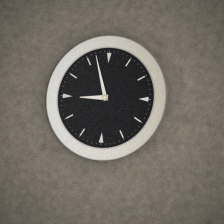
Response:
8h57
